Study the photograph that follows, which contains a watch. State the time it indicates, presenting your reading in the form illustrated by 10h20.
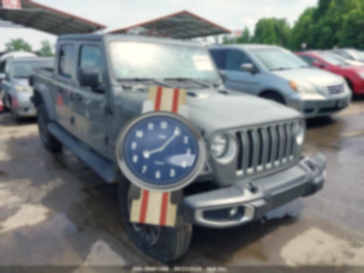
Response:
8h06
